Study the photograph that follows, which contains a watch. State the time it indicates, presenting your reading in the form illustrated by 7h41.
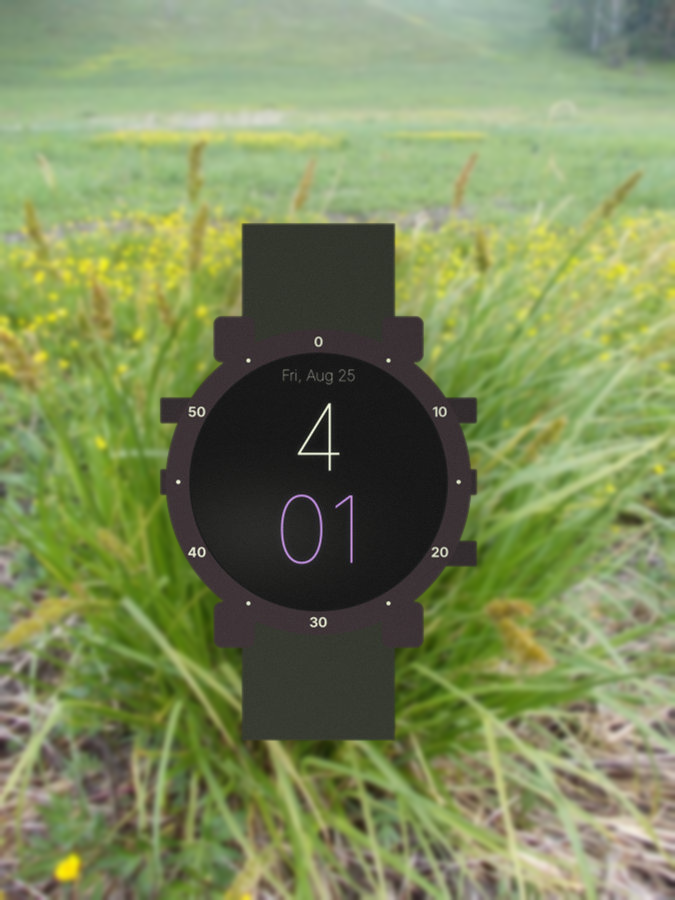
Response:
4h01
